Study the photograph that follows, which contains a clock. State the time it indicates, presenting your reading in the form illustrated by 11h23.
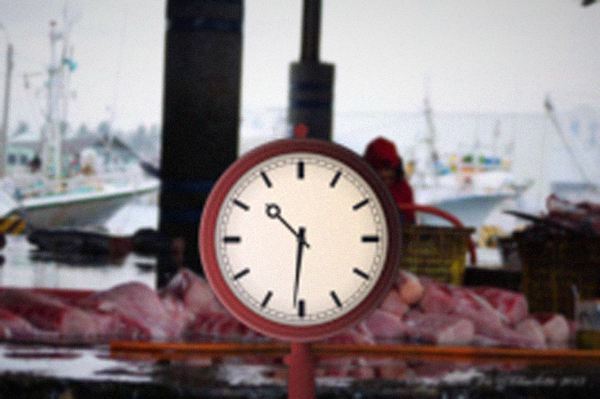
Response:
10h31
